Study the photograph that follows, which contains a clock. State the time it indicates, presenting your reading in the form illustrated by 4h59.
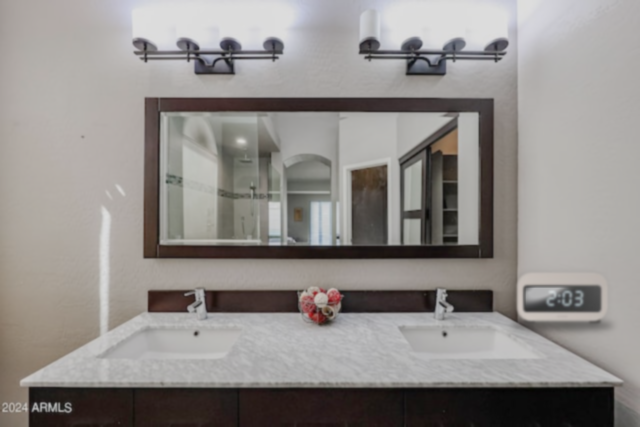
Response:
2h03
